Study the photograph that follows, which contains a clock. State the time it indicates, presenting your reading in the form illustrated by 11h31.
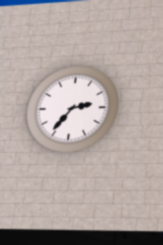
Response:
2h36
